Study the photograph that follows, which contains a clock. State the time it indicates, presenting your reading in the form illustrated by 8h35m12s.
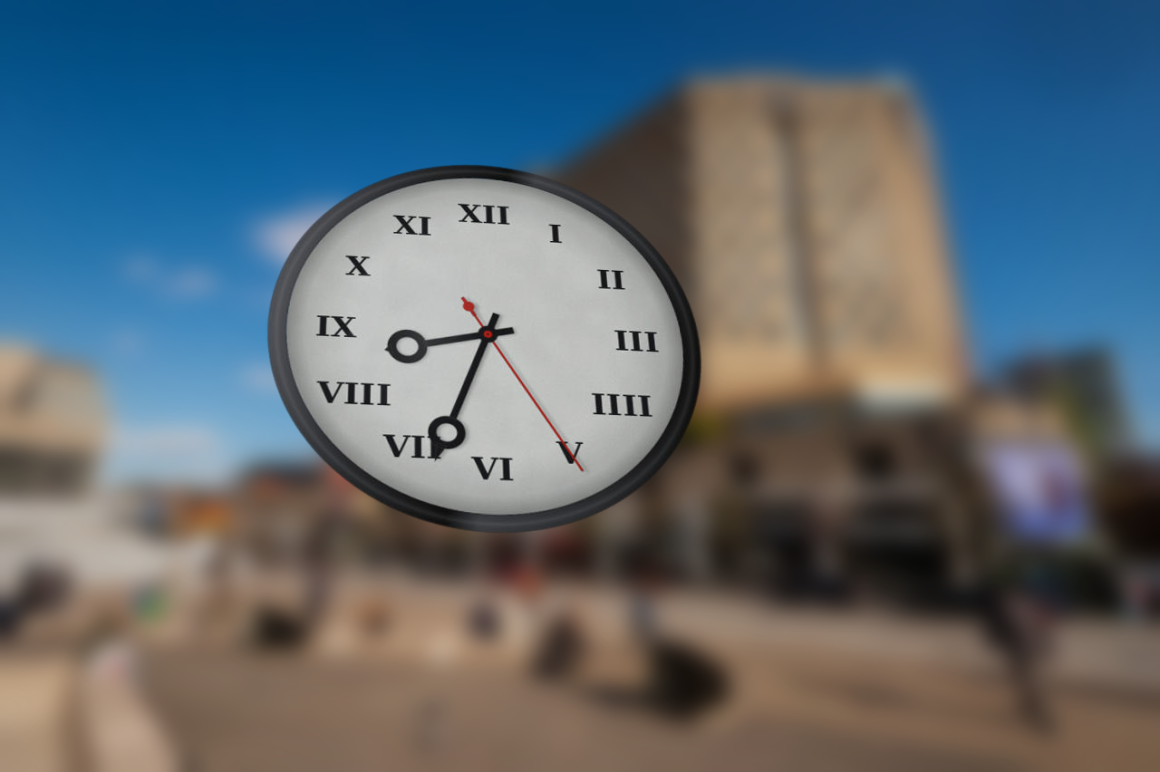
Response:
8h33m25s
